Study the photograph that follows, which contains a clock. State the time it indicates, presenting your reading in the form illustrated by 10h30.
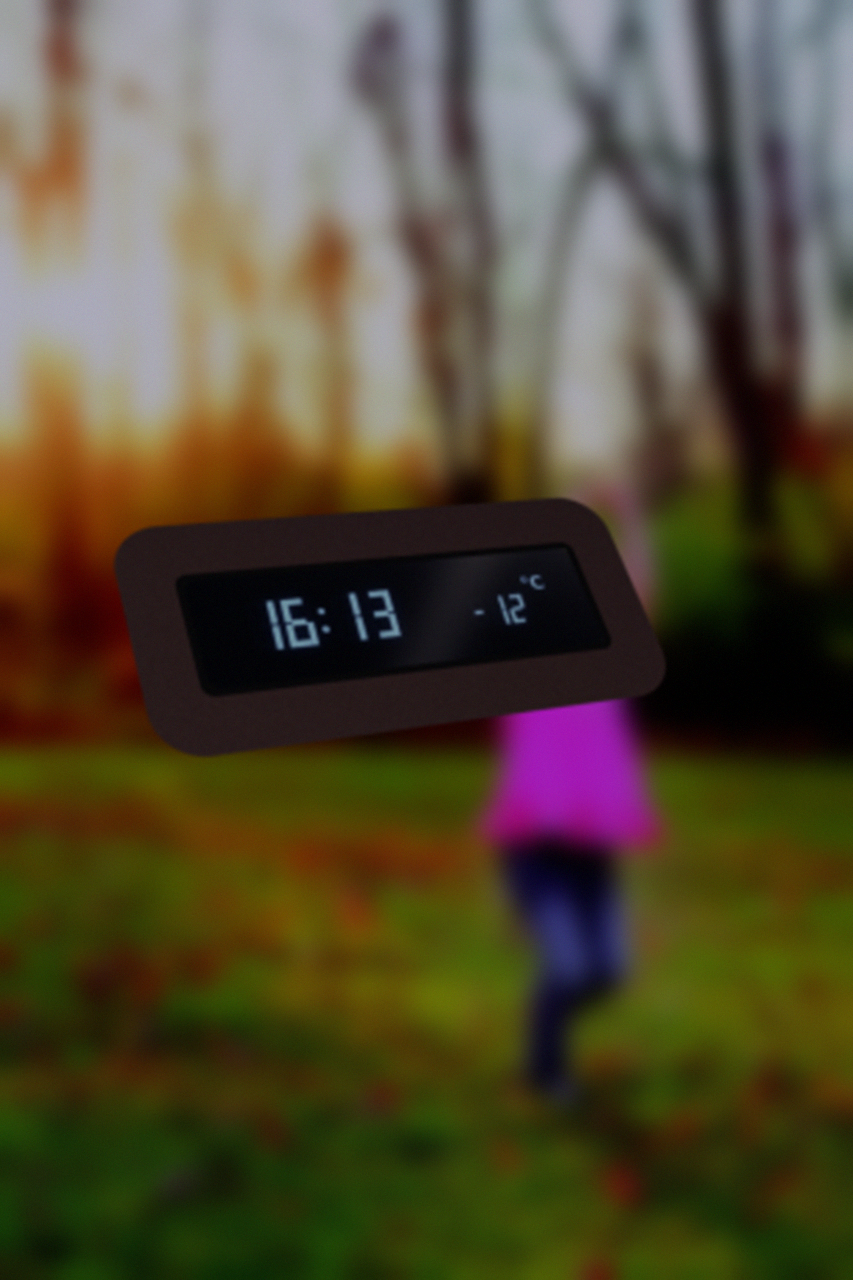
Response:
16h13
